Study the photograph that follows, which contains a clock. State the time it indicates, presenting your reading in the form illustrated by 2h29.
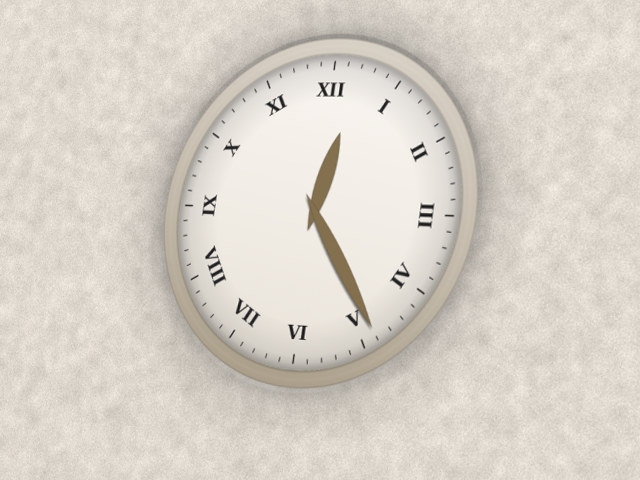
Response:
12h24
